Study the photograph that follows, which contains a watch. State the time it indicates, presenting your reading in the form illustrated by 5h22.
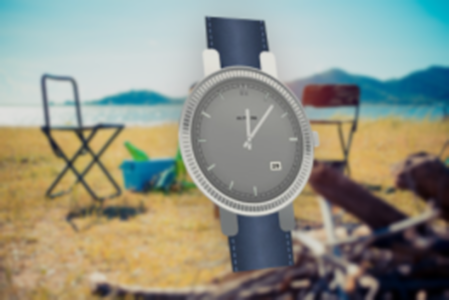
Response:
12h07
